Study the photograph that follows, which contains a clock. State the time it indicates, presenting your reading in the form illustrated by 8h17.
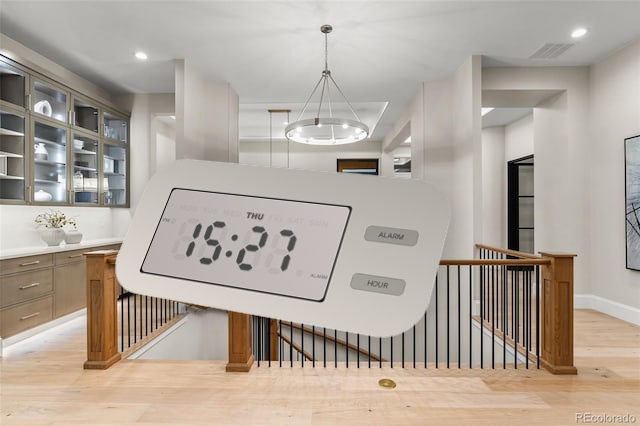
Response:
15h27
